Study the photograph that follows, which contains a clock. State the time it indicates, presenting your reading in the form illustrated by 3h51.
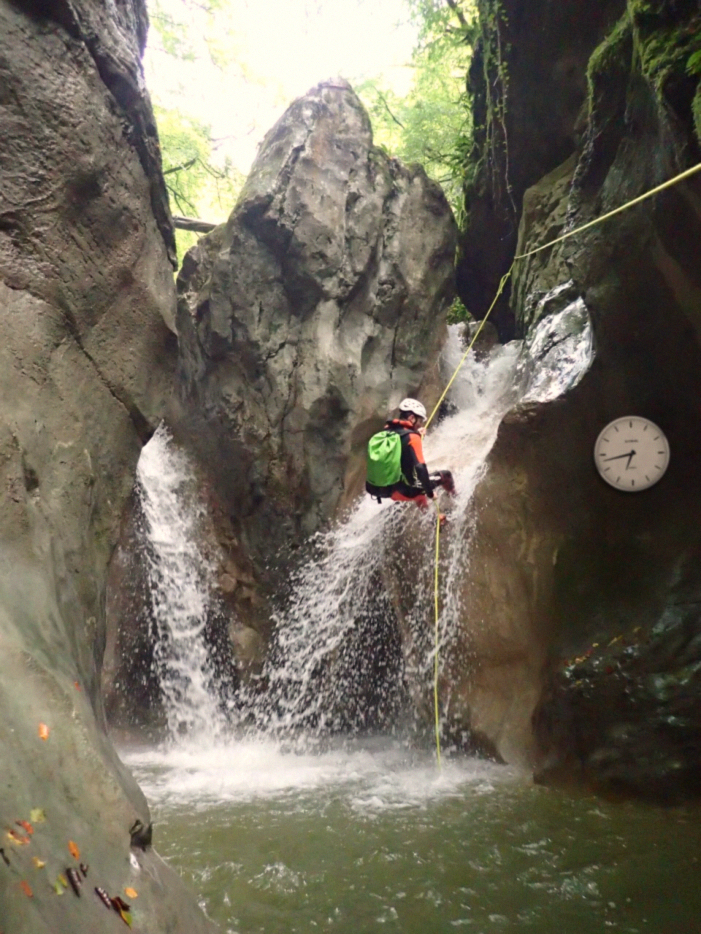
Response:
6h43
